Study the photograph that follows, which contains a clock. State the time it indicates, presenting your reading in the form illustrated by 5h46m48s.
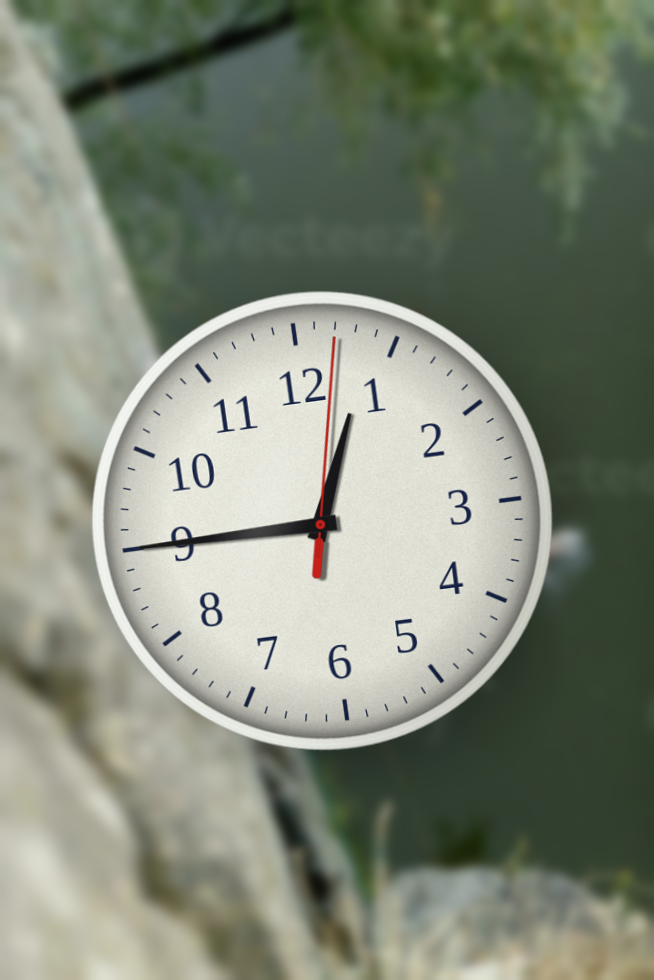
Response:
12h45m02s
